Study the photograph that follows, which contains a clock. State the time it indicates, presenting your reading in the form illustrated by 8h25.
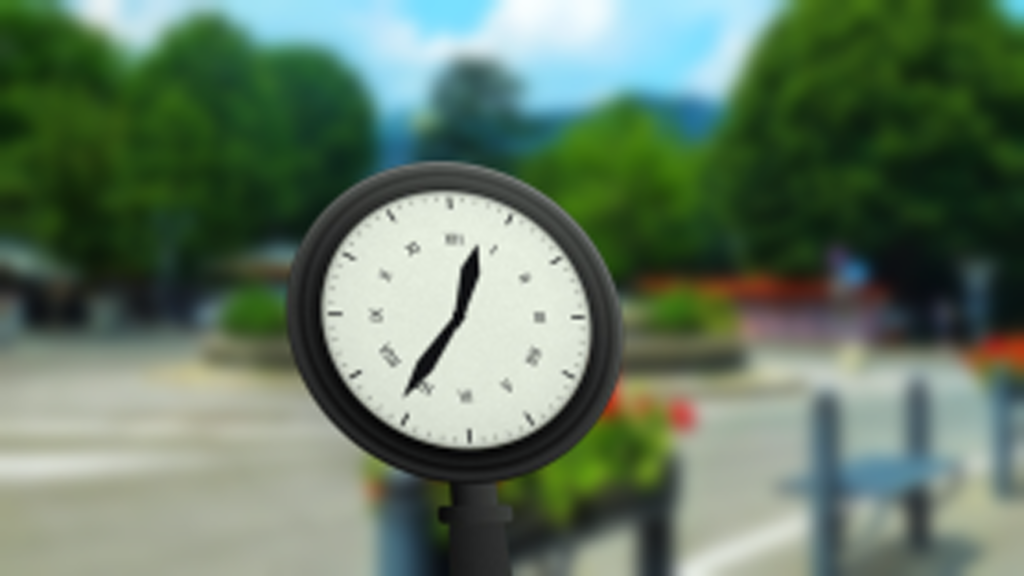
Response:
12h36
